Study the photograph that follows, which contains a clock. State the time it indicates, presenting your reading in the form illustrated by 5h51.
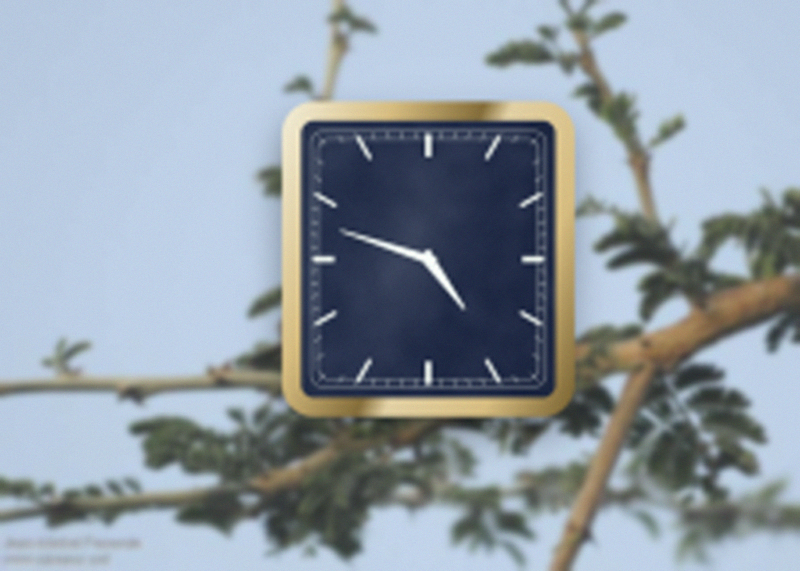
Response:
4h48
